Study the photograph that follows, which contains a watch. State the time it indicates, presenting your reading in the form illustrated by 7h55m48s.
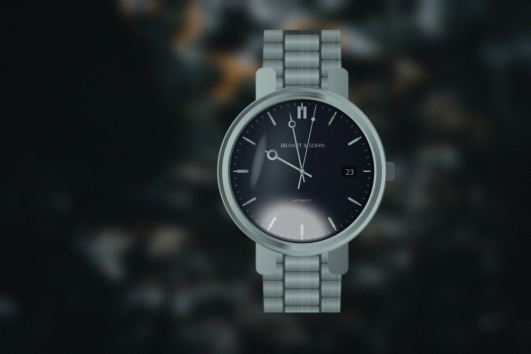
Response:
9h58m02s
